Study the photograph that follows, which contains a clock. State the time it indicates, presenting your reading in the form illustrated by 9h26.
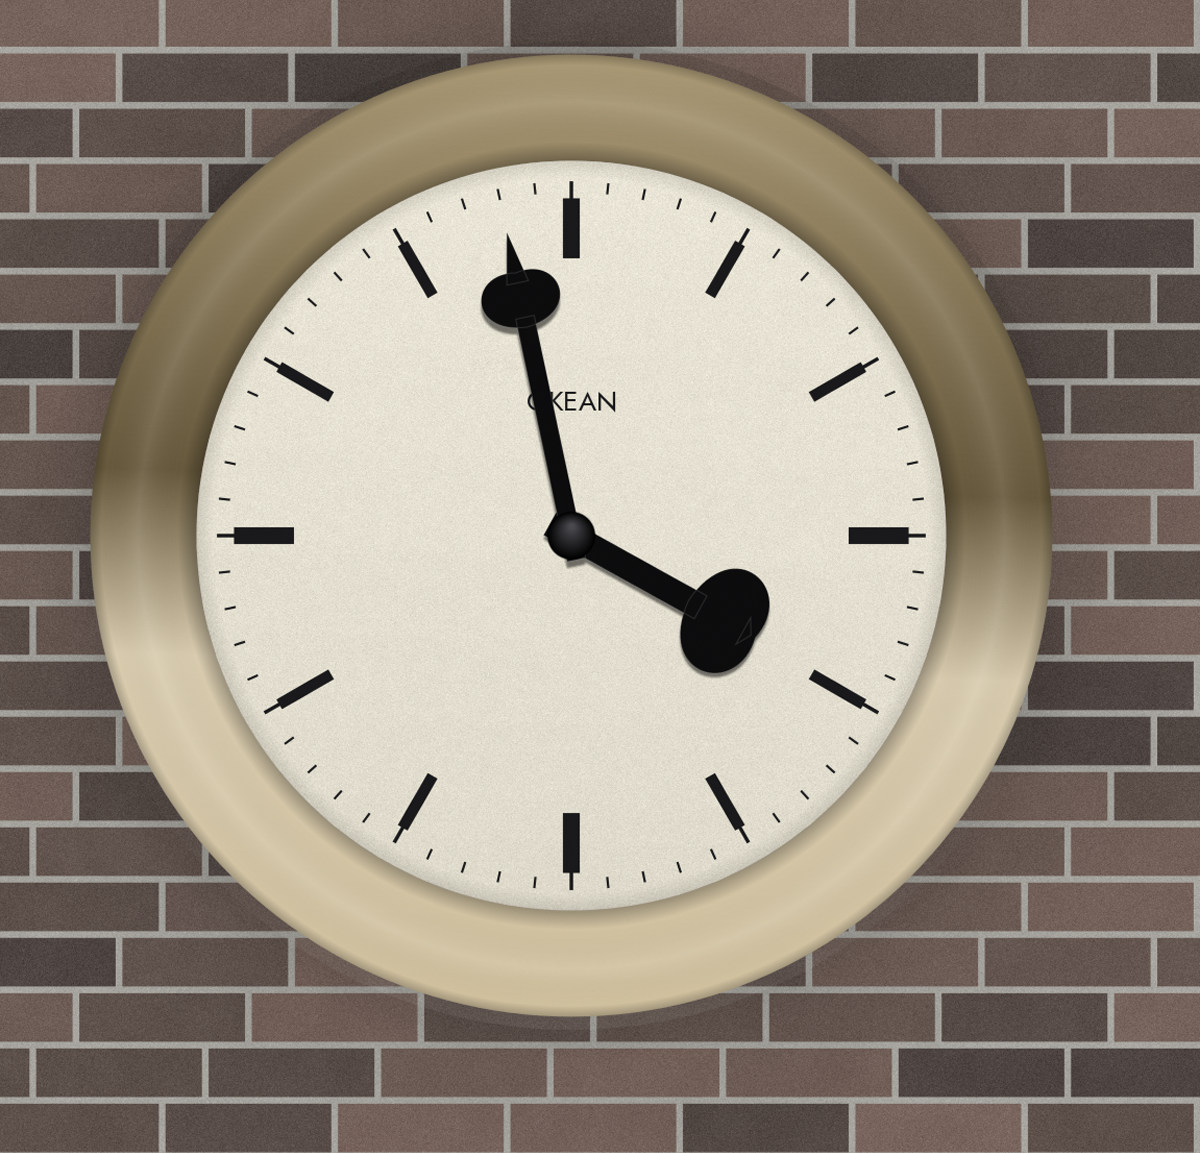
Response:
3h58
